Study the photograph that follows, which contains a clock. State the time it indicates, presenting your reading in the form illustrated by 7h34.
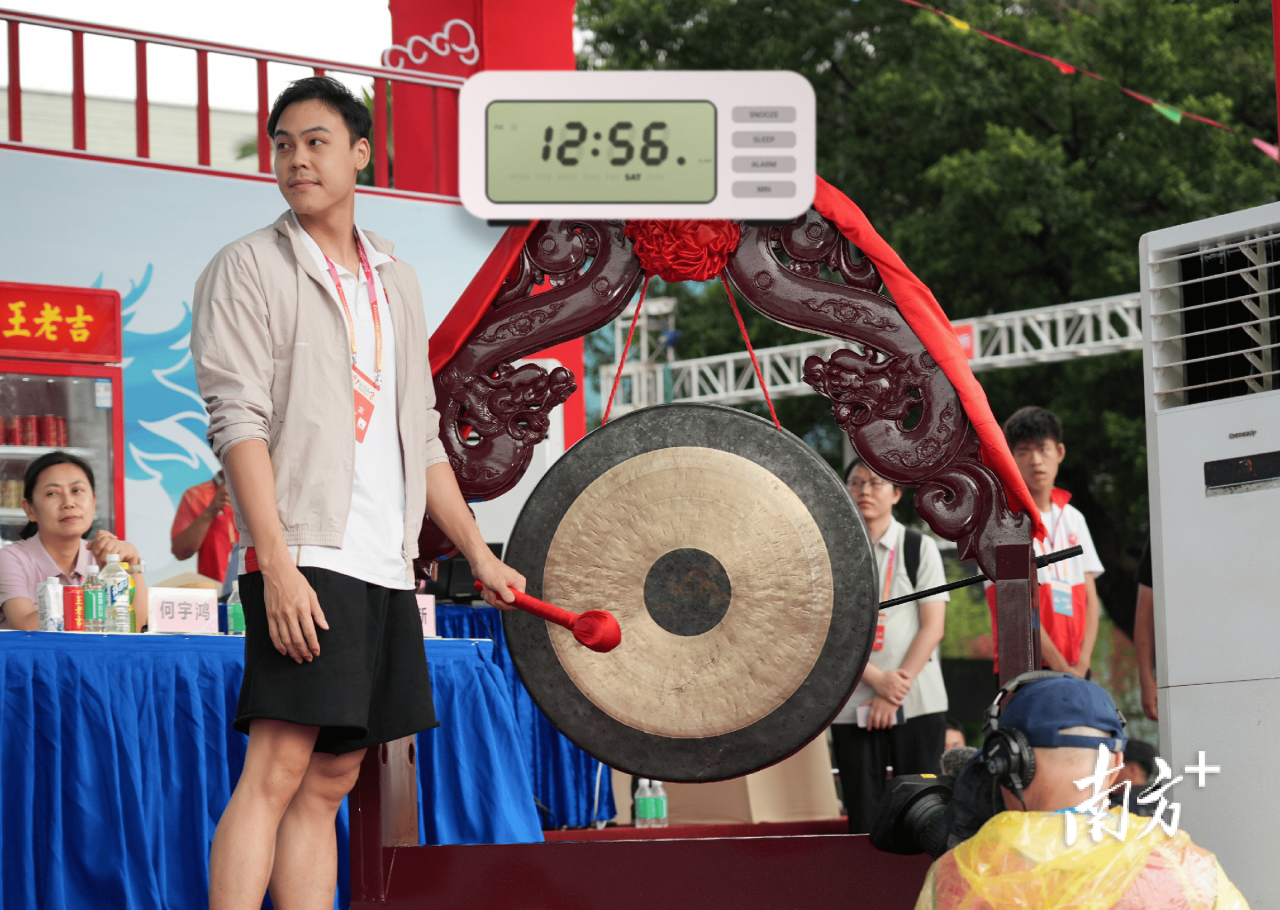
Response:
12h56
